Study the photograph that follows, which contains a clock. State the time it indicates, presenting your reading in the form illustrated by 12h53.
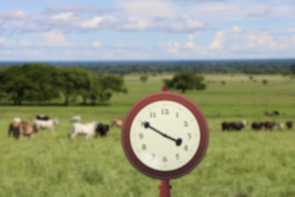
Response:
3h50
